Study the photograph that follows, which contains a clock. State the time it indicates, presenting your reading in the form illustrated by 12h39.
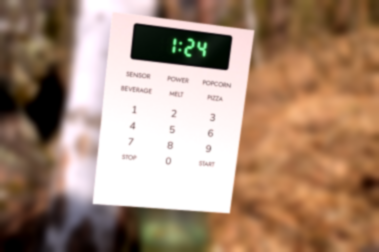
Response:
1h24
